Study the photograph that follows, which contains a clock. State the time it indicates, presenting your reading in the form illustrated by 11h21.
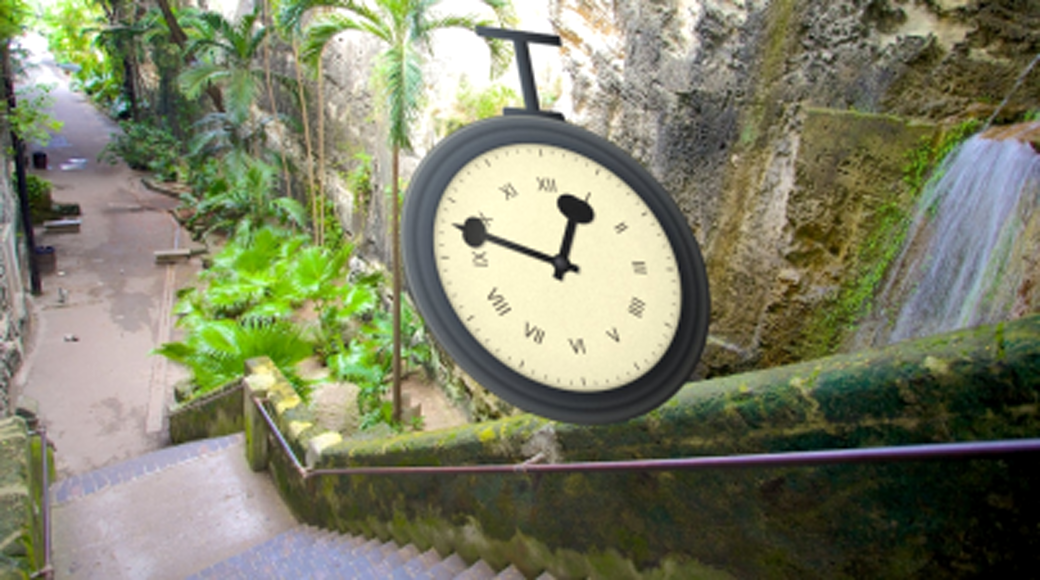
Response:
12h48
